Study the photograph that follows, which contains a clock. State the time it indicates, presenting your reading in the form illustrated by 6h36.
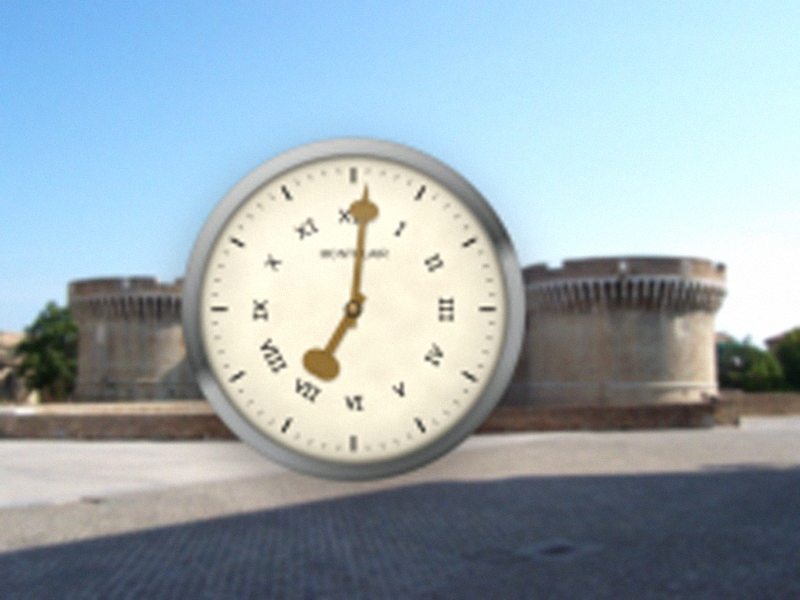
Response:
7h01
